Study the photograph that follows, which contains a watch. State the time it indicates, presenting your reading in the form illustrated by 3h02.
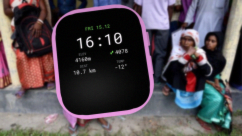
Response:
16h10
